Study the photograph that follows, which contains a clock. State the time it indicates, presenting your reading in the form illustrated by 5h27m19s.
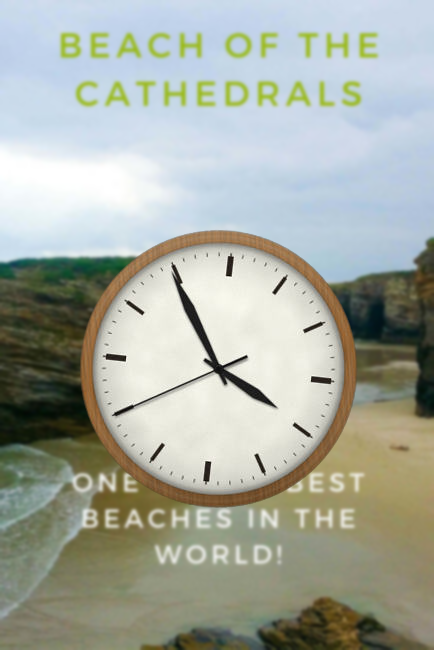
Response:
3h54m40s
